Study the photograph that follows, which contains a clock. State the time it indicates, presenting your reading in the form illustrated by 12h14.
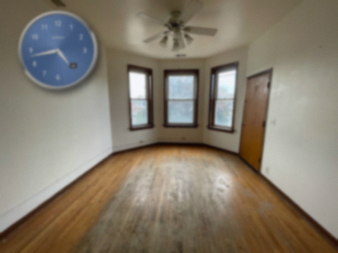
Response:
4h43
